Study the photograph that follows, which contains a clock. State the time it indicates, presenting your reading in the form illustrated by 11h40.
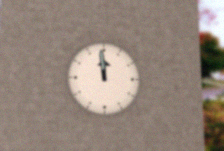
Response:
11h59
